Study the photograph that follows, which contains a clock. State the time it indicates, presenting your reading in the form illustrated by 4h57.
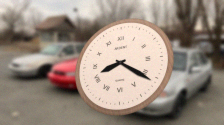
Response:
8h21
